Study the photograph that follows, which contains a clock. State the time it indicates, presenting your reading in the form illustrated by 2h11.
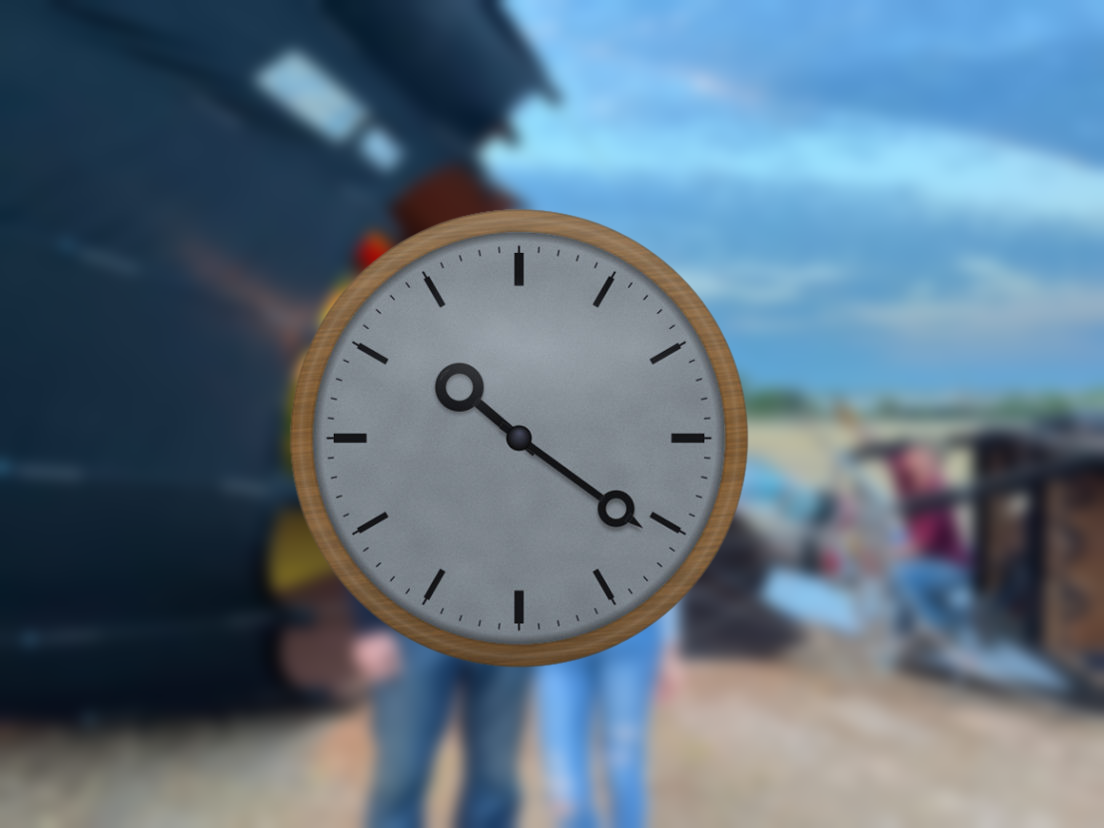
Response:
10h21
